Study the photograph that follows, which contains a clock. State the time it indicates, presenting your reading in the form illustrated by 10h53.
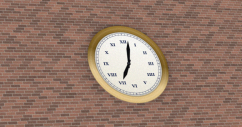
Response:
7h02
